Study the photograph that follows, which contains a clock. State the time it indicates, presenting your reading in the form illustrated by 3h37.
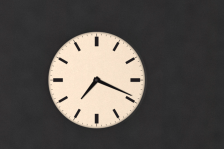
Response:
7h19
